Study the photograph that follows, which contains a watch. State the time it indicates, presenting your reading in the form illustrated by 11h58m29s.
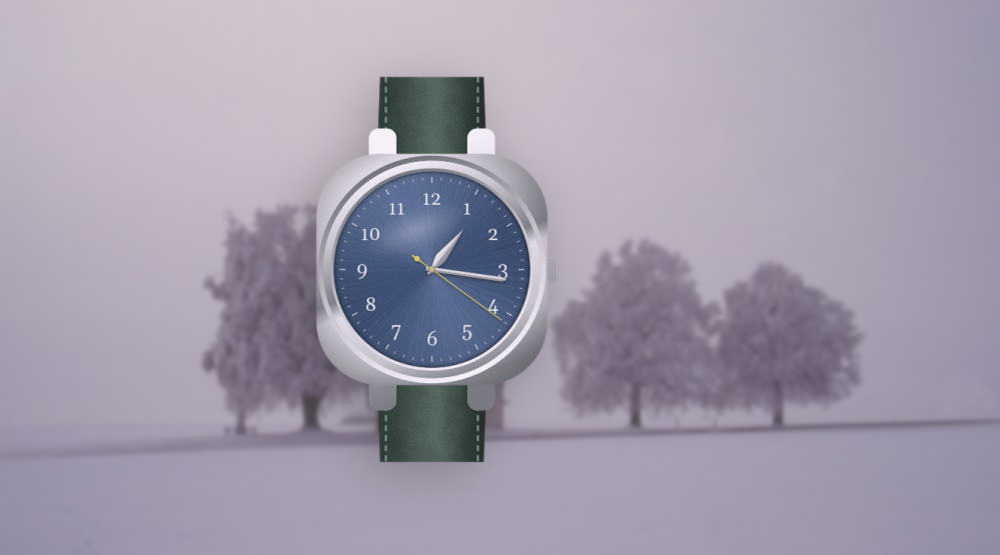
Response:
1h16m21s
